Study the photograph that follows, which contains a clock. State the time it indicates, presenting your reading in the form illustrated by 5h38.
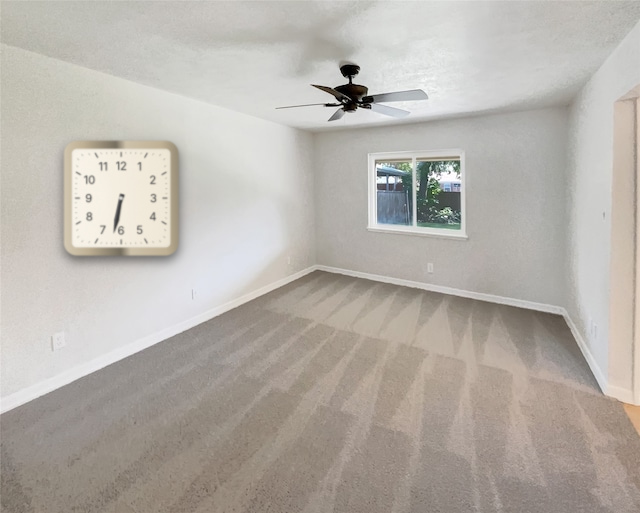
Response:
6h32
